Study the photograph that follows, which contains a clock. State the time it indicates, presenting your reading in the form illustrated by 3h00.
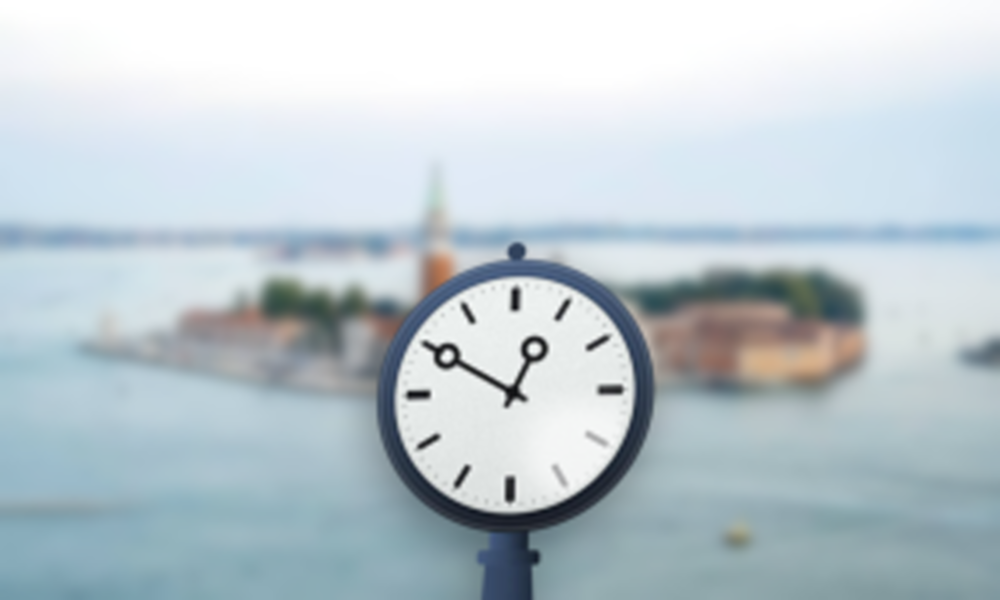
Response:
12h50
